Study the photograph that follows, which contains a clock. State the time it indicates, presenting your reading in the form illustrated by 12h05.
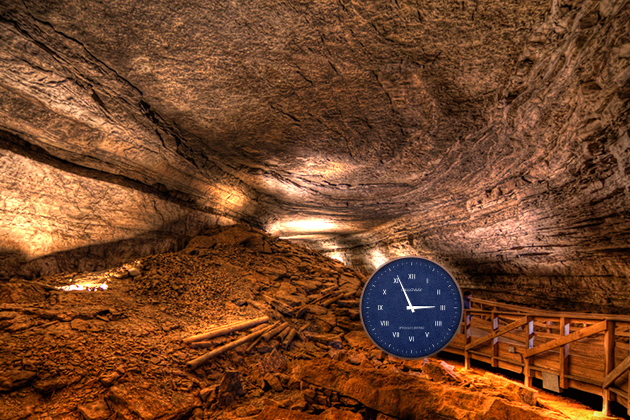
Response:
2h56
